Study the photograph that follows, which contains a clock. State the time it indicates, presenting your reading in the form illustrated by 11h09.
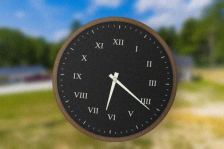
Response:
6h21
